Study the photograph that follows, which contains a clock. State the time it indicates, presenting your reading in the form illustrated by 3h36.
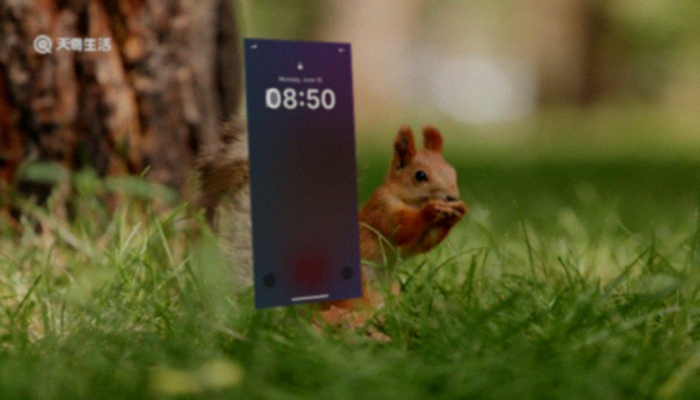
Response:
8h50
